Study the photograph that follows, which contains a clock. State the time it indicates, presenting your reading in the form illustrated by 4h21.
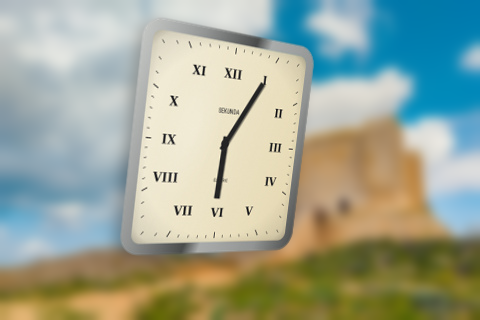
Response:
6h05
